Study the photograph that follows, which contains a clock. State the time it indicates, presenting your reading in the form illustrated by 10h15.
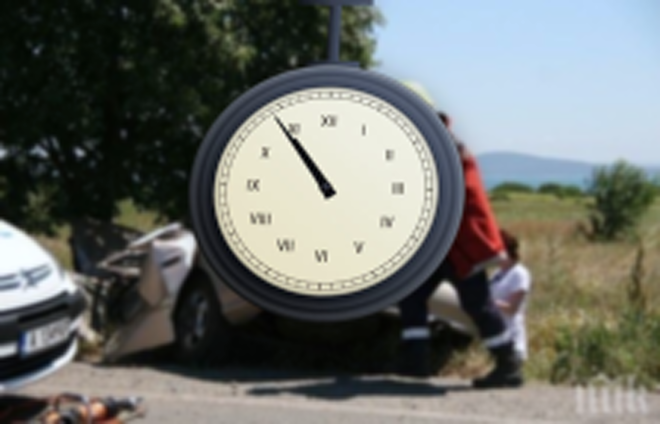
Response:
10h54
